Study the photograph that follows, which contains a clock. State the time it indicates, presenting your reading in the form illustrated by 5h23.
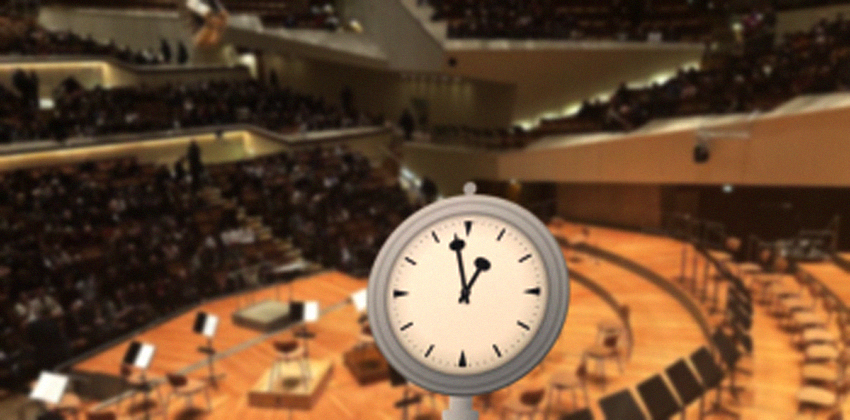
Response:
12h58
